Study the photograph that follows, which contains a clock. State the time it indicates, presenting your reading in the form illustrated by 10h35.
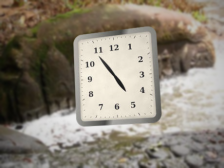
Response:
4h54
